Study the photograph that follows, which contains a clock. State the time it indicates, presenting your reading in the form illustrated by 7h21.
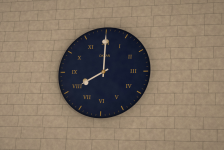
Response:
8h00
